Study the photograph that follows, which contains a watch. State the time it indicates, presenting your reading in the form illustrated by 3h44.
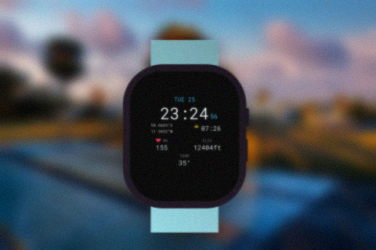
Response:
23h24
